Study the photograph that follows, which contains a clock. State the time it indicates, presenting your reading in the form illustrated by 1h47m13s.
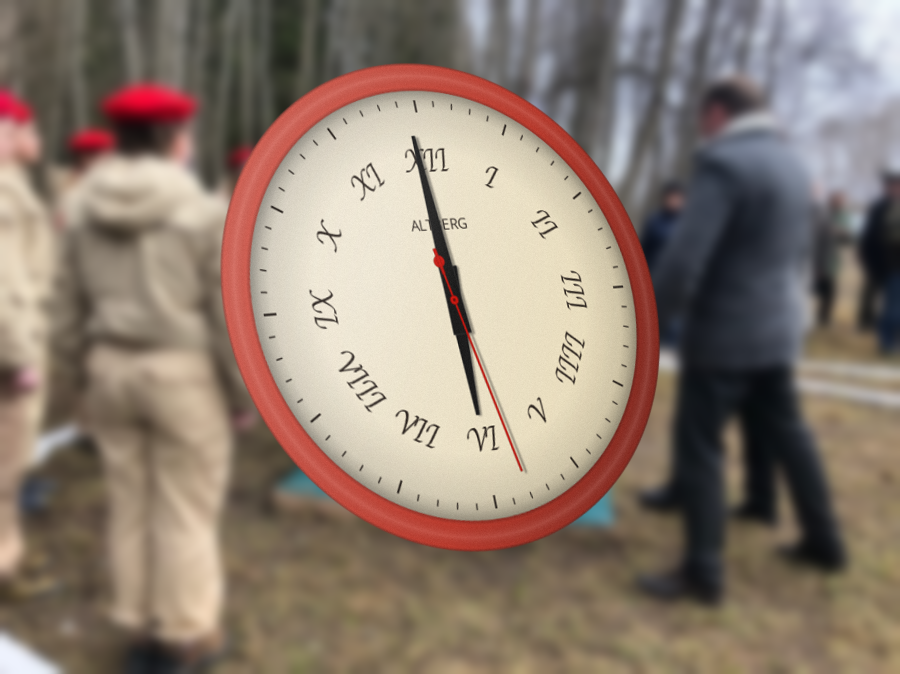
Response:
5h59m28s
